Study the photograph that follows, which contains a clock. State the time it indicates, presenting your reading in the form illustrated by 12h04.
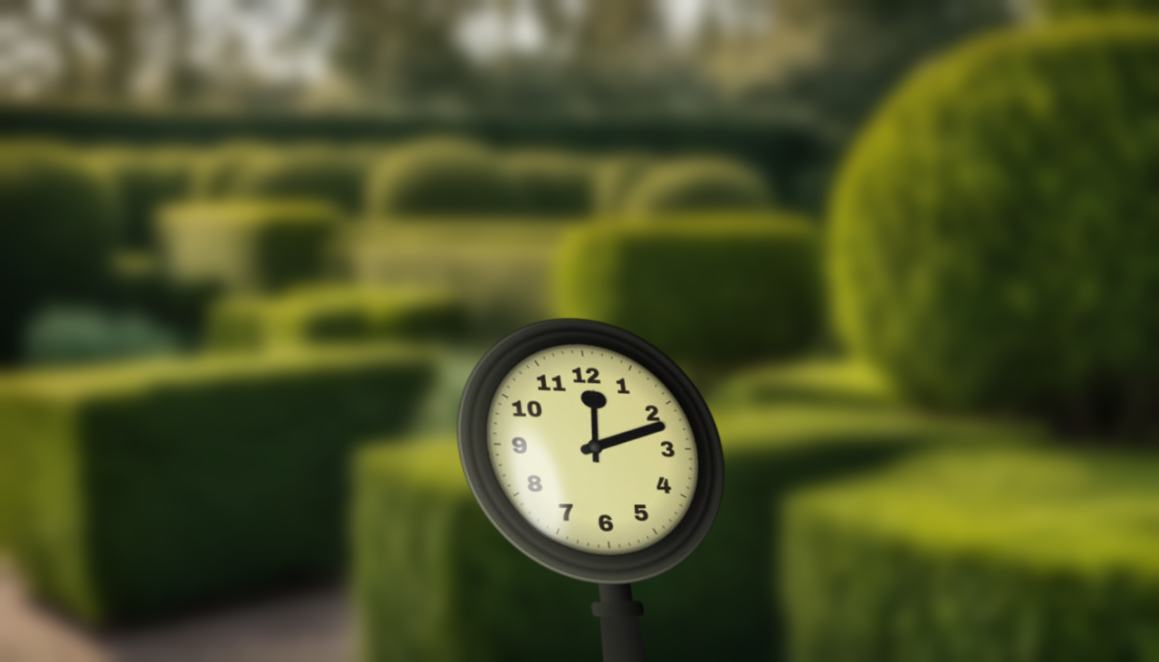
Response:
12h12
